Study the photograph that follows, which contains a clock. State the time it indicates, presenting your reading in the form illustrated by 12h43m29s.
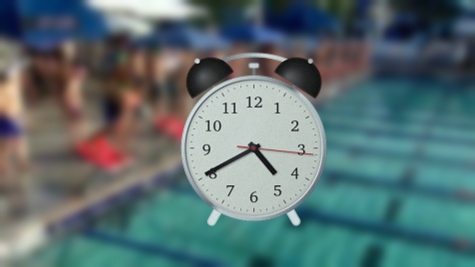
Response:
4h40m16s
